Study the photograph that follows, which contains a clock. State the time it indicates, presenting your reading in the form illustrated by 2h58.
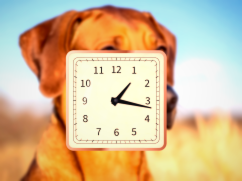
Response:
1h17
